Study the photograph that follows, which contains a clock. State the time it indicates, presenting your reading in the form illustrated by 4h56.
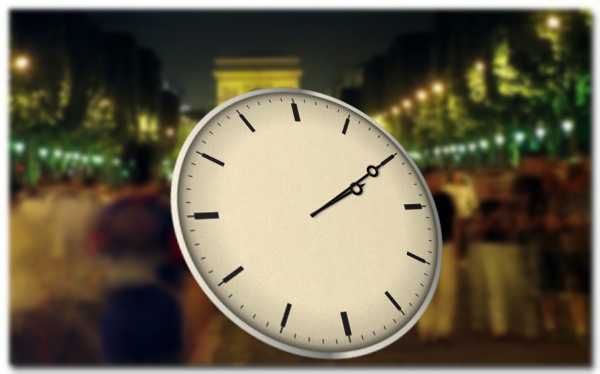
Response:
2h10
